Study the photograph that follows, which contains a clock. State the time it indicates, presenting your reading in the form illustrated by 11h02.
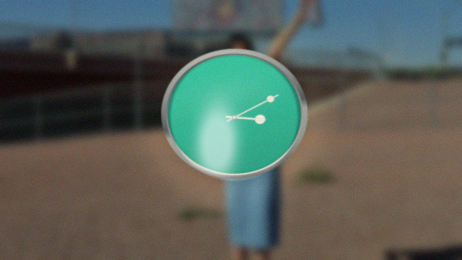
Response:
3h10
